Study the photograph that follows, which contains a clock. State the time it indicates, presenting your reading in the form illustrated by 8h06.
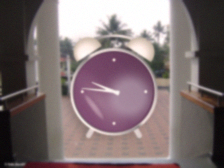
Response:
9h46
